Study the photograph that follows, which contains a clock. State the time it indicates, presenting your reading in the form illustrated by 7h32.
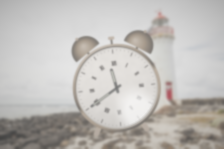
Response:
11h40
